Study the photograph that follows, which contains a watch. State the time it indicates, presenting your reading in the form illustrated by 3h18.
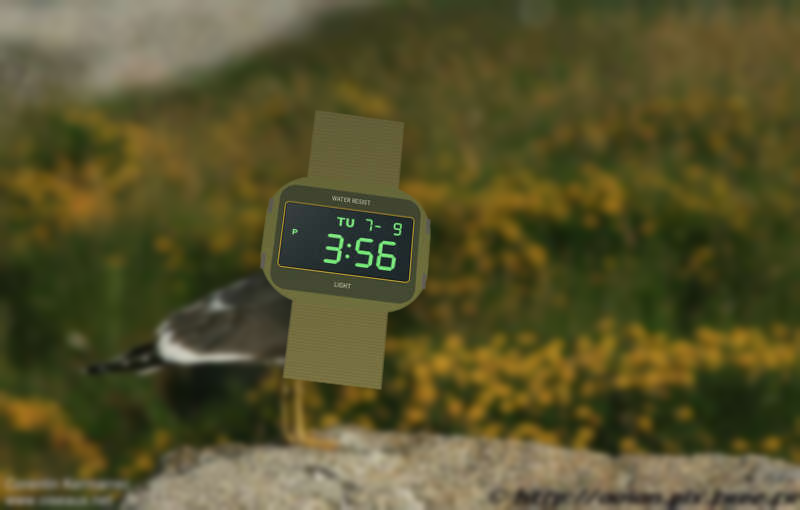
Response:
3h56
